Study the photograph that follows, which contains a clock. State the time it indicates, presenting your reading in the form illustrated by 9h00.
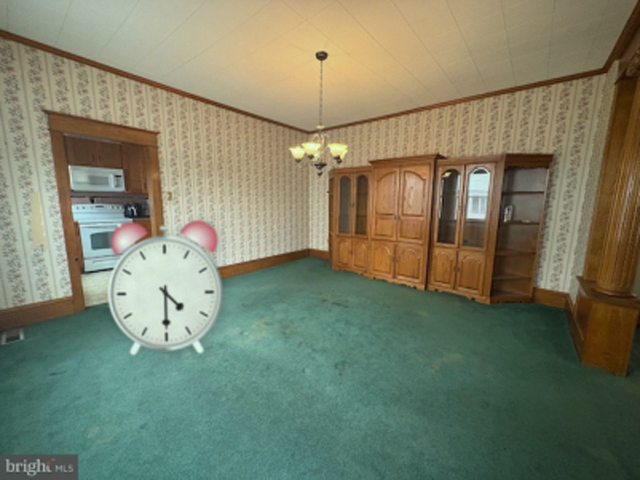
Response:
4h30
